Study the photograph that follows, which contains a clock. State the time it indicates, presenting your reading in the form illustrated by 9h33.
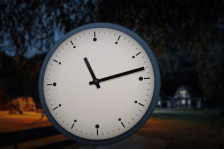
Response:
11h13
